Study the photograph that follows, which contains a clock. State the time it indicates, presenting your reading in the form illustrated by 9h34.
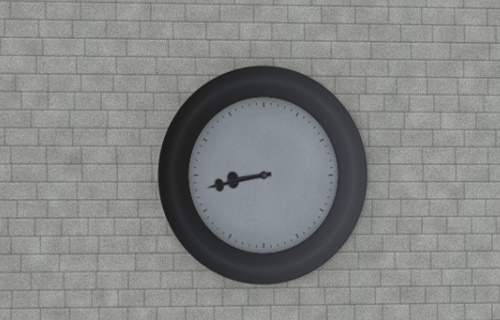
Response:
8h43
